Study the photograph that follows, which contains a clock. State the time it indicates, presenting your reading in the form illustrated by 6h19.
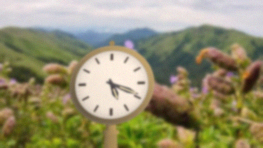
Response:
5h19
